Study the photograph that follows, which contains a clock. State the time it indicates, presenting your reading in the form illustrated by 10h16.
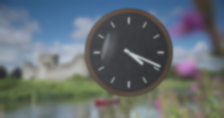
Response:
4h19
